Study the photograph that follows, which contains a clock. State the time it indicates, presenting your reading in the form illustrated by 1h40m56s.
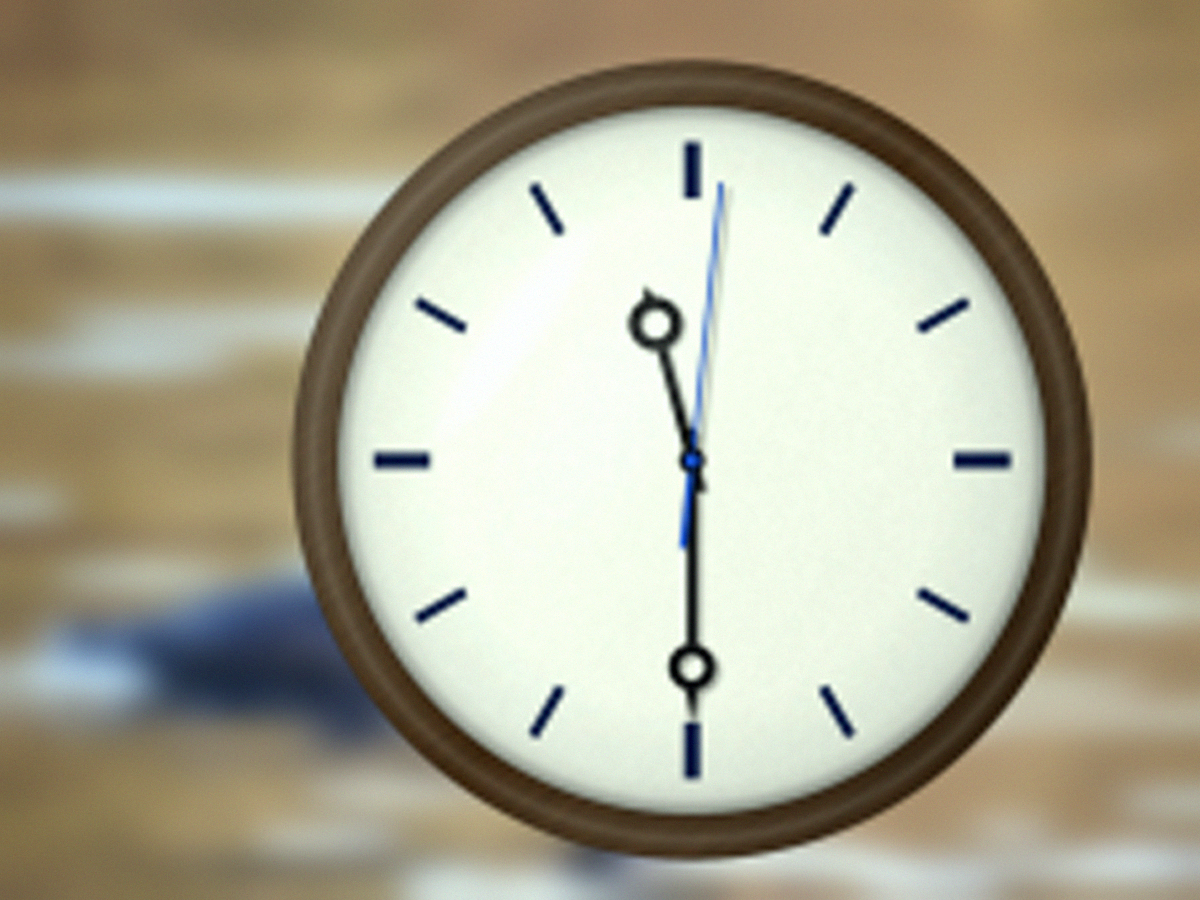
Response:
11h30m01s
